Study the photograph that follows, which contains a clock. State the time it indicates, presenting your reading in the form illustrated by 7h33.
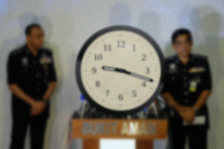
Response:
9h18
